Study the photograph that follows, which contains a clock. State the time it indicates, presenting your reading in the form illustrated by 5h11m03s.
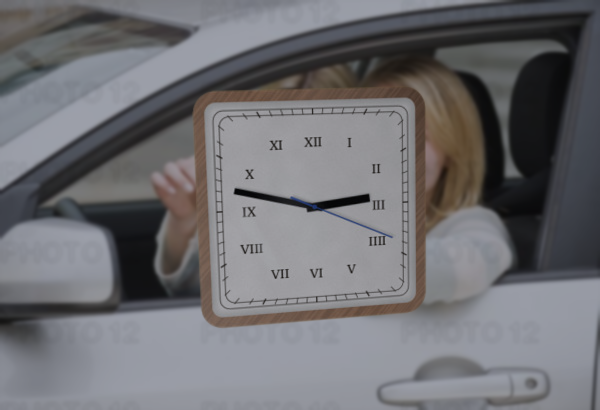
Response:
2h47m19s
